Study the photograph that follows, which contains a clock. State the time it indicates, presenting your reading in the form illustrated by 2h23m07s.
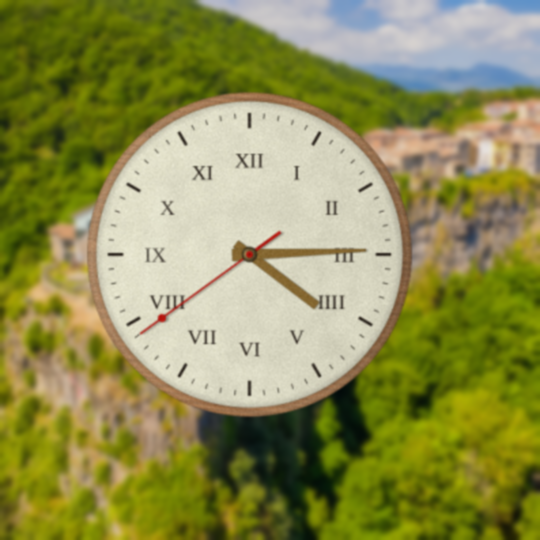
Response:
4h14m39s
